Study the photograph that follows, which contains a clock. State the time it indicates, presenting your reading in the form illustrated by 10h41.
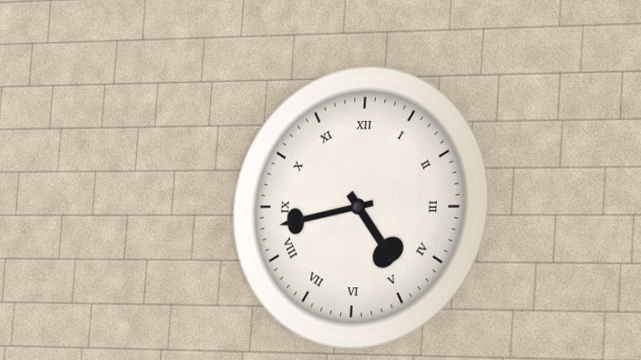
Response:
4h43
